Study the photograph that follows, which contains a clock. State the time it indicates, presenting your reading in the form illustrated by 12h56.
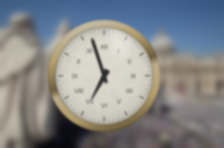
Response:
6h57
